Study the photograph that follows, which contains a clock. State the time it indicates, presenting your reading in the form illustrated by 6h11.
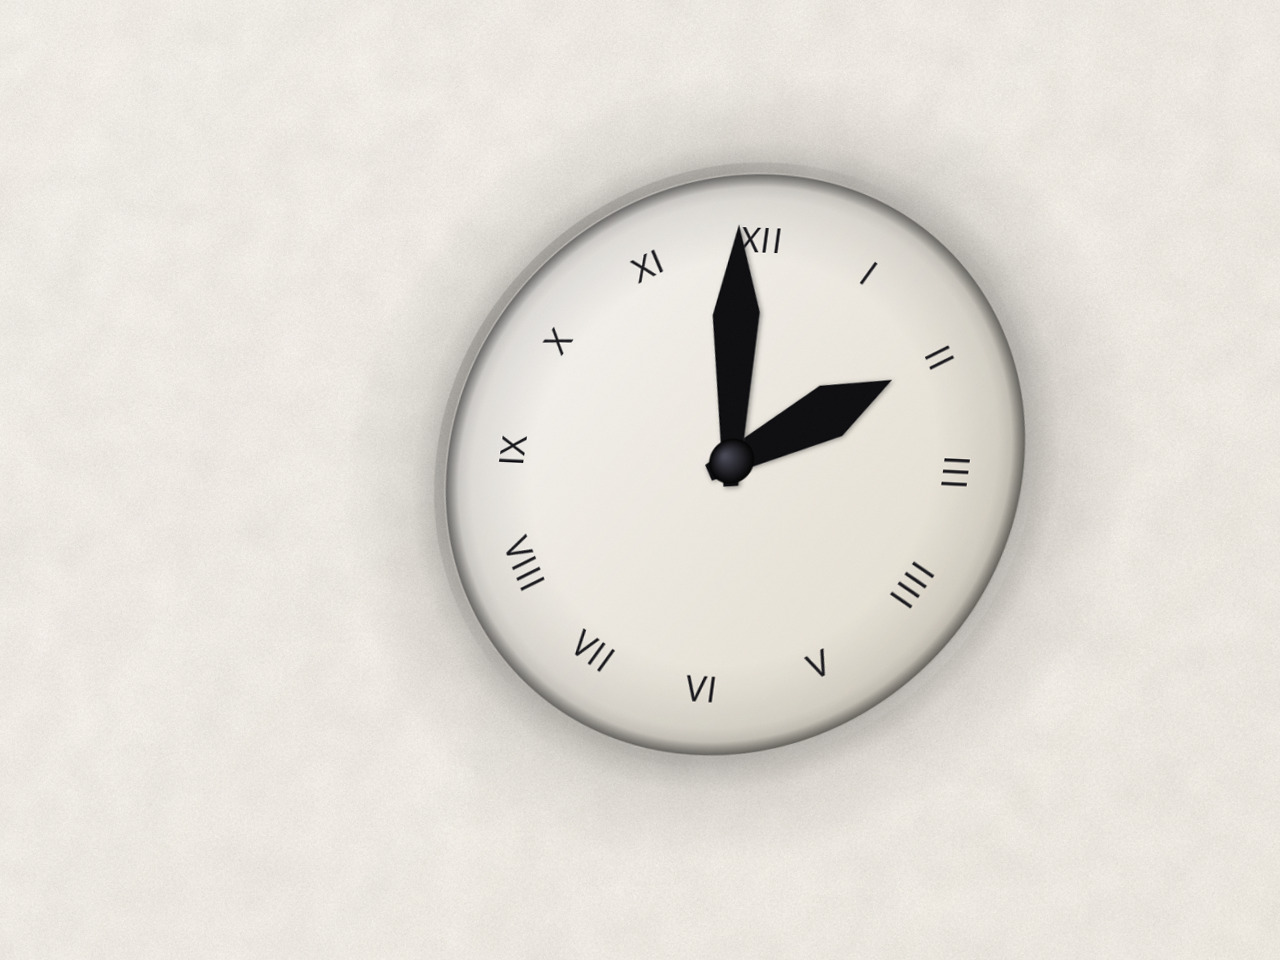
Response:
1h59
